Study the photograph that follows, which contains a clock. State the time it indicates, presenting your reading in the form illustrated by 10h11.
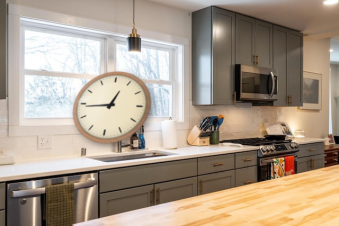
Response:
12h44
